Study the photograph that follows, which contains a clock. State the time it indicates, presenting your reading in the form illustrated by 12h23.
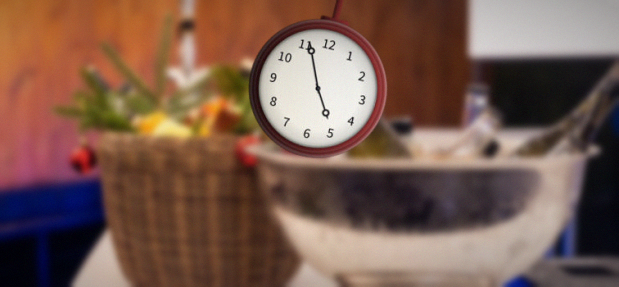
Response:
4h56
